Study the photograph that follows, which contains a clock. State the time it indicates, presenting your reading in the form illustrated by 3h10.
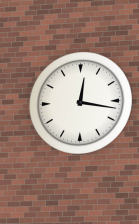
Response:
12h17
